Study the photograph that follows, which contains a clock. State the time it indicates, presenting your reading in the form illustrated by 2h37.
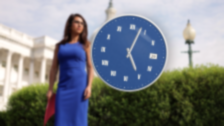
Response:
5h03
